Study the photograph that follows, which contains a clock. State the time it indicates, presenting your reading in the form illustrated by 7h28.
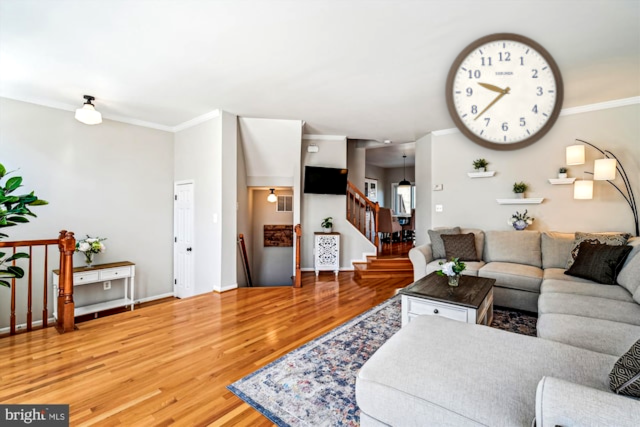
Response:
9h38
